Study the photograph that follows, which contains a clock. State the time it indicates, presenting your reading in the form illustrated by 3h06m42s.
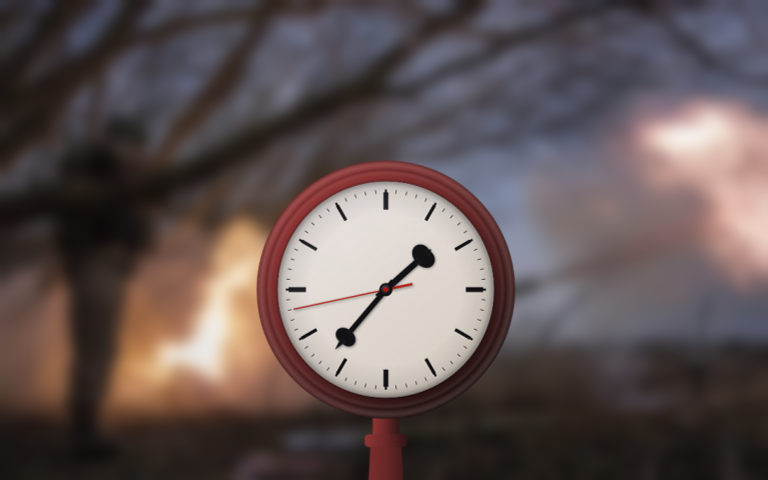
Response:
1h36m43s
